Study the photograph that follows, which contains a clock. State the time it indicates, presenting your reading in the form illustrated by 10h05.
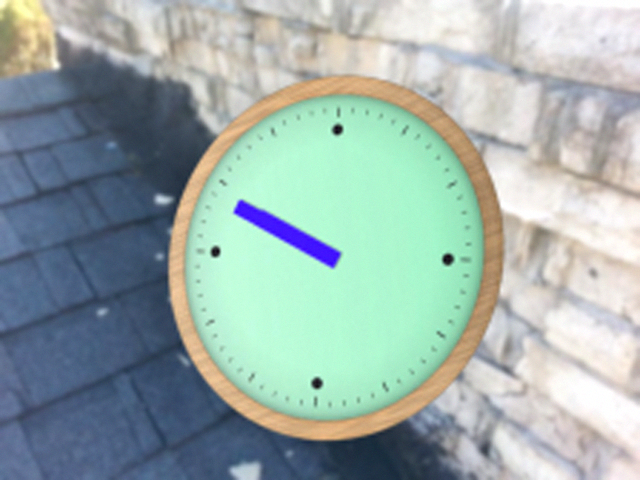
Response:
9h49
